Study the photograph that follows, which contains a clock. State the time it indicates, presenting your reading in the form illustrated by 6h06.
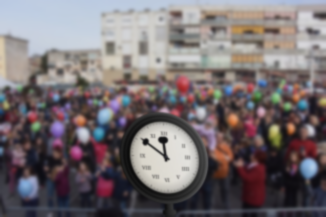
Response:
11h51
